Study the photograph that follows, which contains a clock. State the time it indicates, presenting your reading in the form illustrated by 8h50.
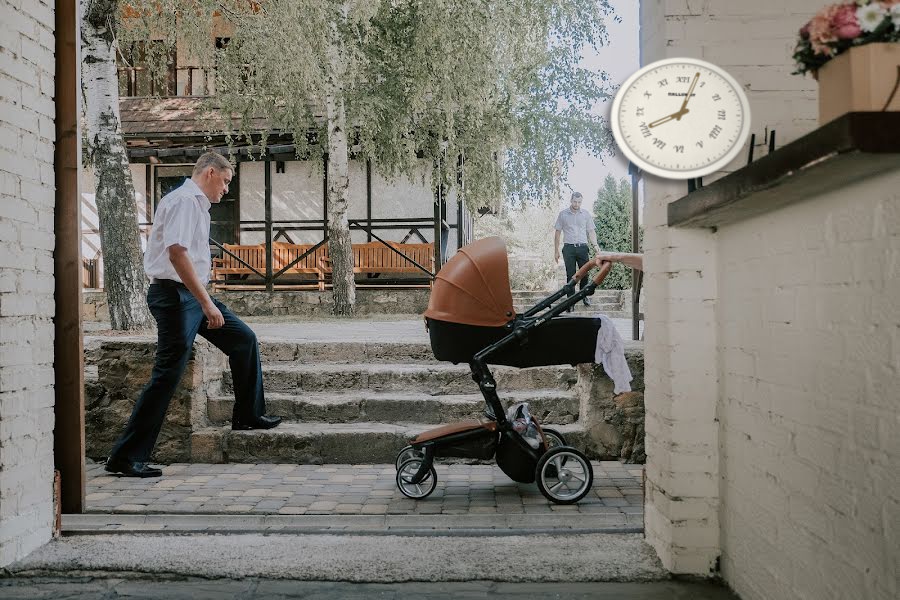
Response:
8h03
